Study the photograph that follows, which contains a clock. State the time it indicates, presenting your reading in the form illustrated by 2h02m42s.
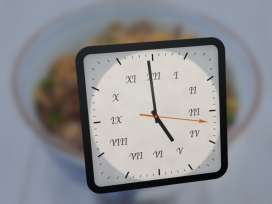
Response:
4h59m17s
